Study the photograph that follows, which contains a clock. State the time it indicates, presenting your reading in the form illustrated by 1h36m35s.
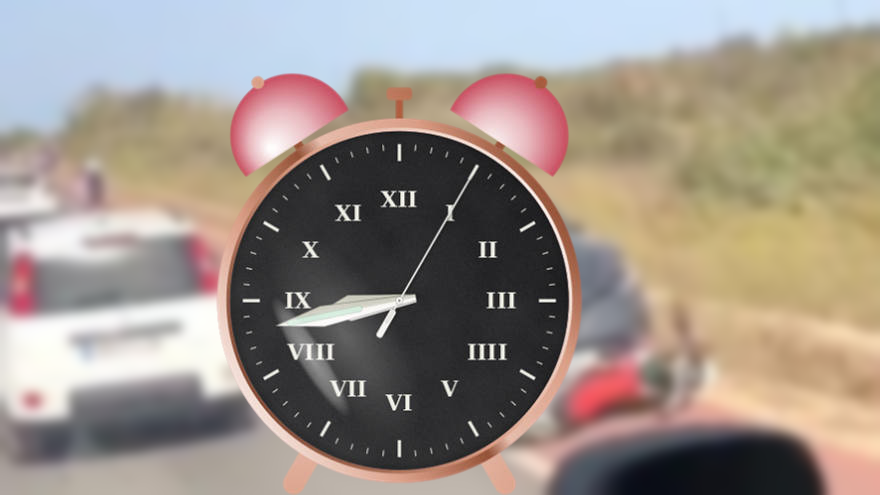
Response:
8h43m05s
